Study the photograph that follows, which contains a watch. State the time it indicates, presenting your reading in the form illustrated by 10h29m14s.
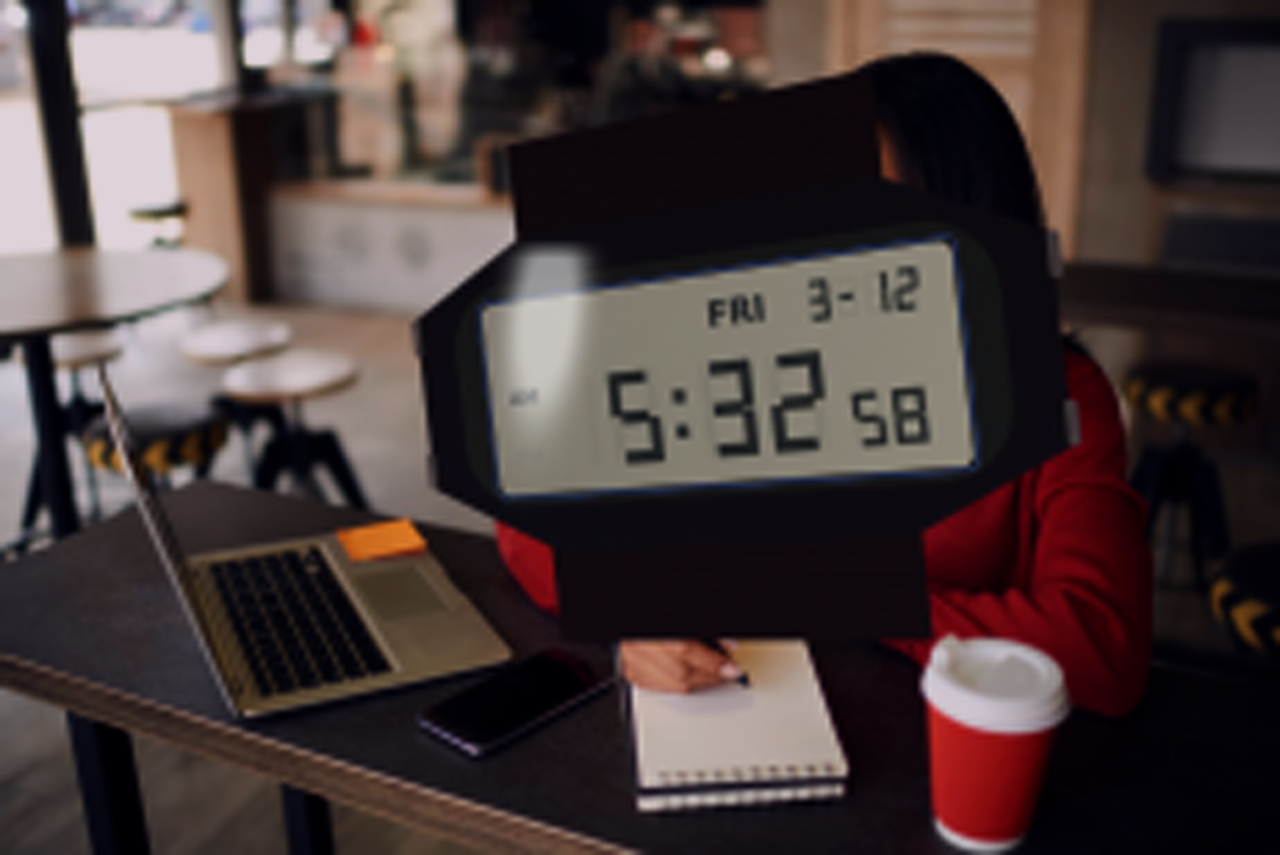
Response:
5h32m58s
